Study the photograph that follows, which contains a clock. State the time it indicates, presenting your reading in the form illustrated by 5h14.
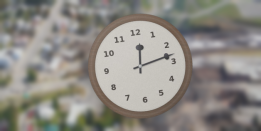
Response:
12h13
